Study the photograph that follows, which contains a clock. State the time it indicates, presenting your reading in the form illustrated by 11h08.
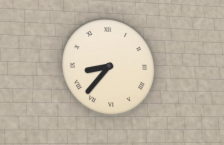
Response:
8h37
